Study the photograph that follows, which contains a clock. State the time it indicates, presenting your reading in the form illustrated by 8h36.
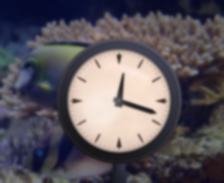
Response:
12h18
